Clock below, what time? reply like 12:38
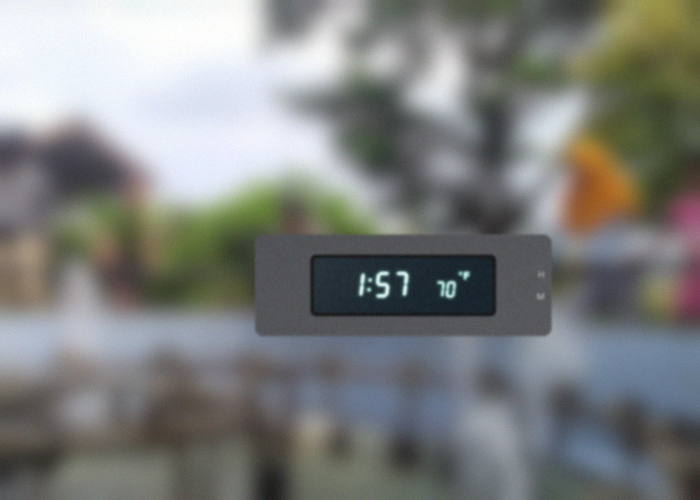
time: 1:57
